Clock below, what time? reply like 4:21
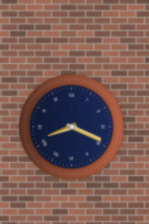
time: 8:19
